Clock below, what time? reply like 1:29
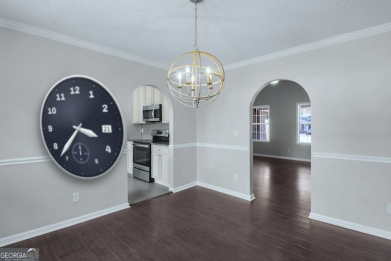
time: 3:37
